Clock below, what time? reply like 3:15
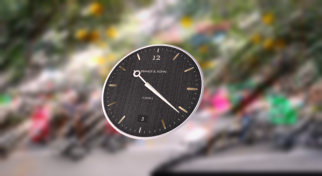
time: 10:21
